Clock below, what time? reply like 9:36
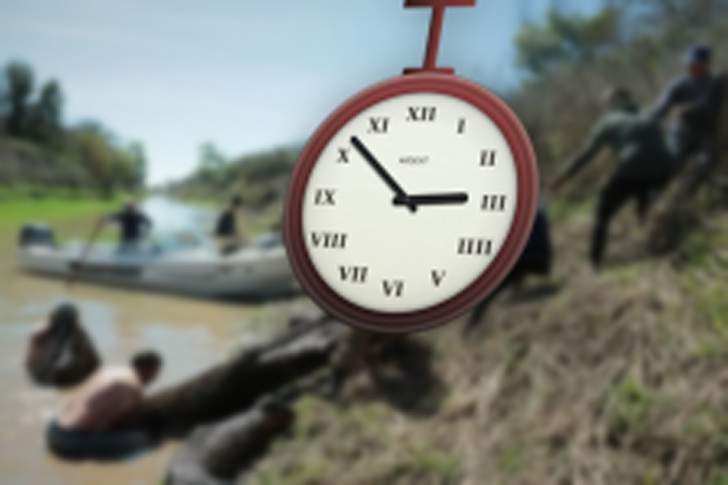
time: 2:52
